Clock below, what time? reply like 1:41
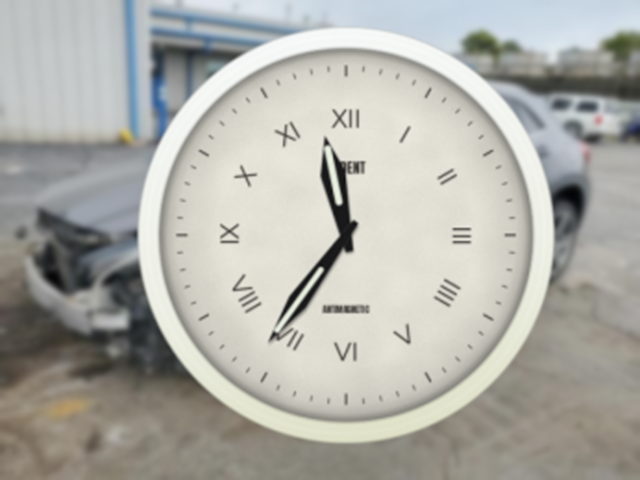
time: 11:36
